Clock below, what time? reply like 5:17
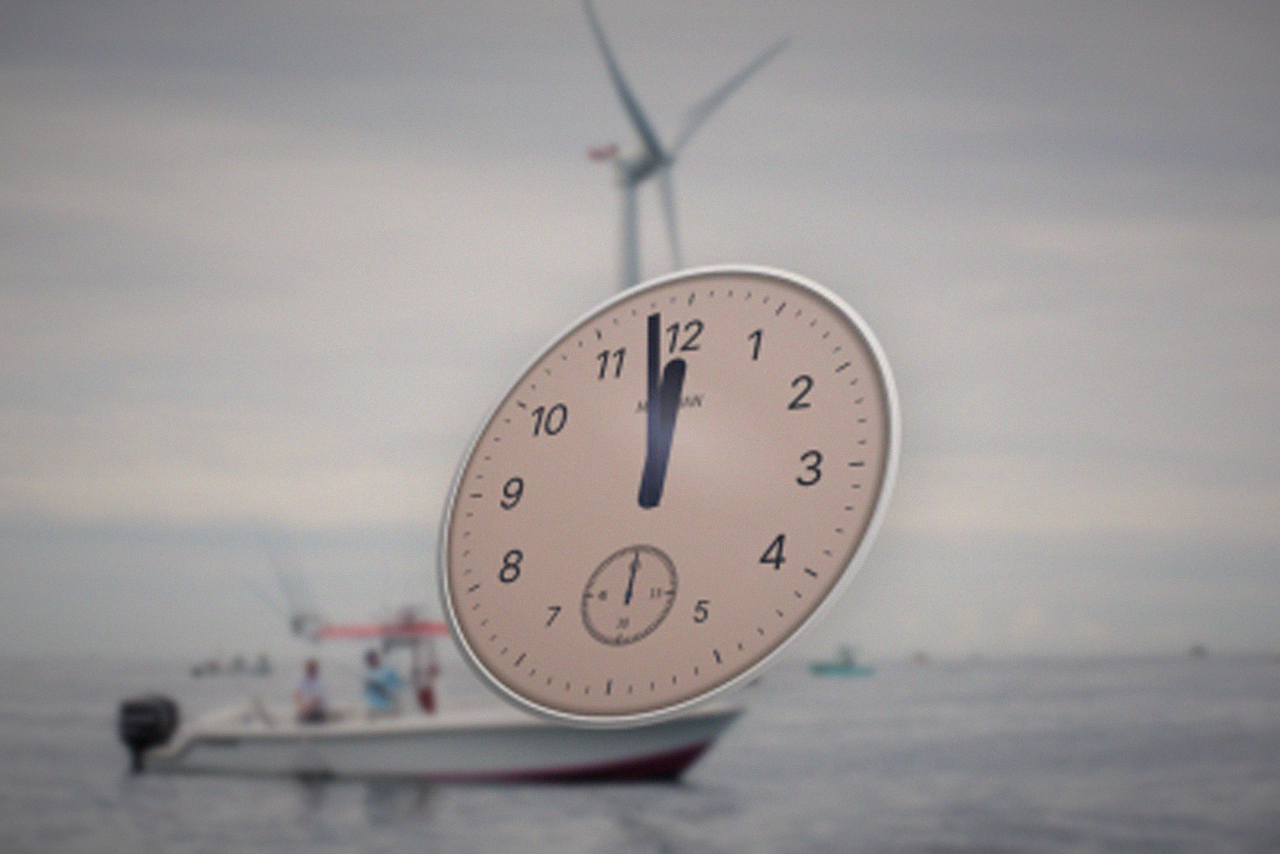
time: 11:58
